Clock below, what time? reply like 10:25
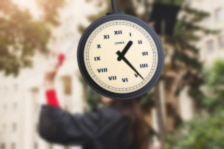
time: 1:24
